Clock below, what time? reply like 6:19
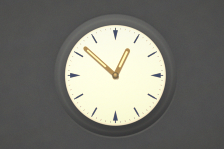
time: 12:52
